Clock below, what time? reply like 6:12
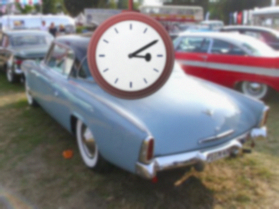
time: 3:10
